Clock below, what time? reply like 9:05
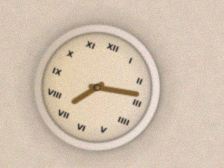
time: 7:13
